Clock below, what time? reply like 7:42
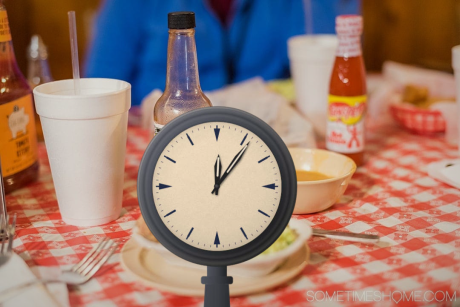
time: 12:06
